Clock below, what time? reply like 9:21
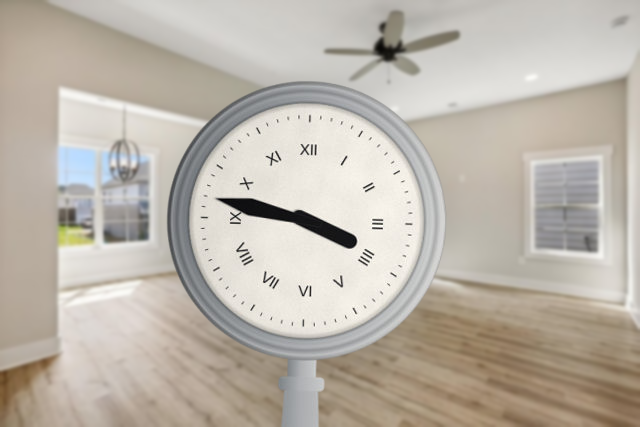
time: 3:47
